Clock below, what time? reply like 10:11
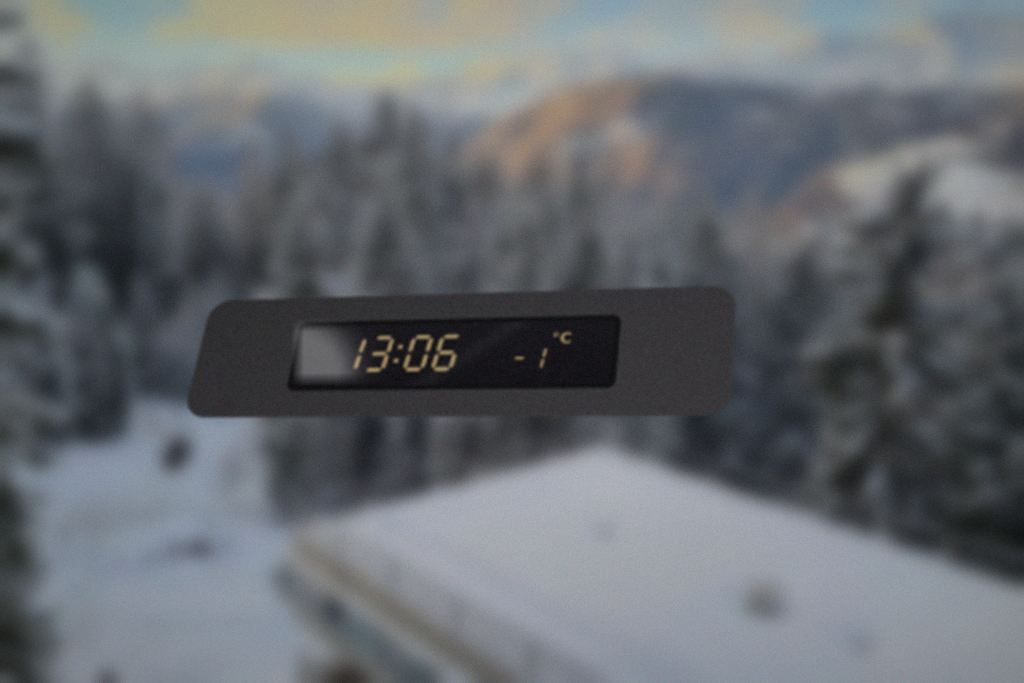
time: 13:06
